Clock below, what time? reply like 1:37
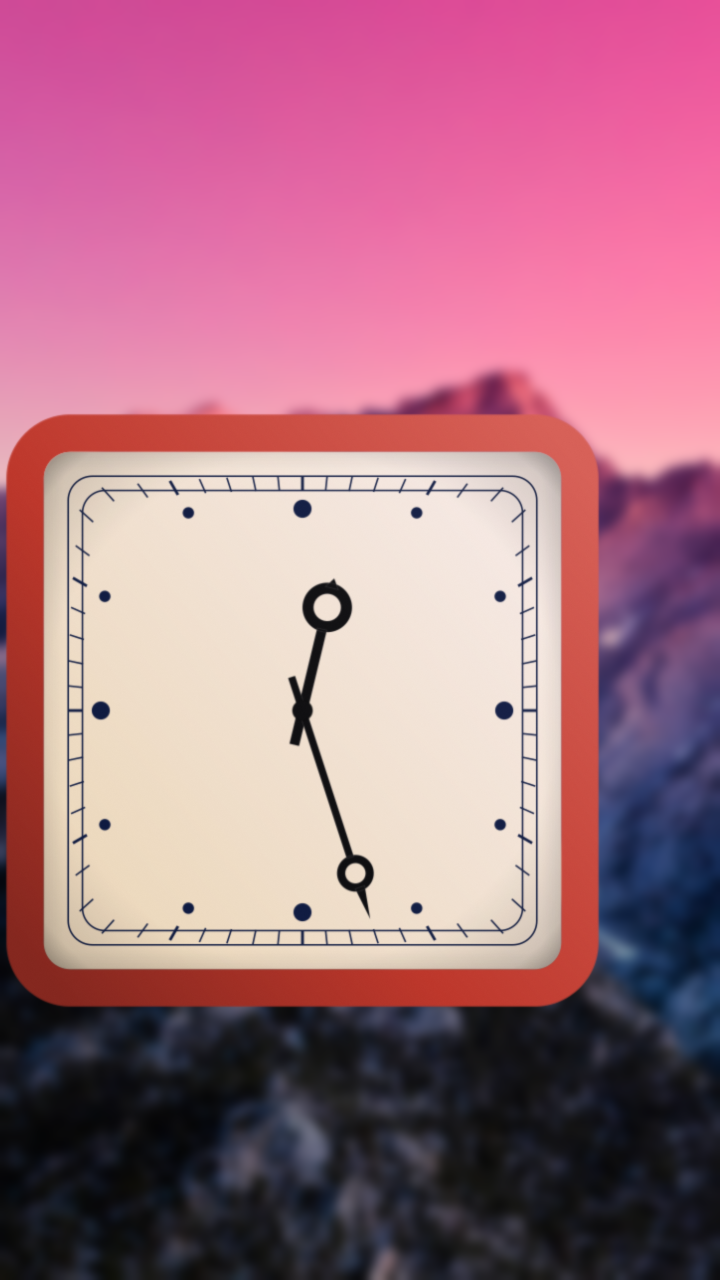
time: 12:27
